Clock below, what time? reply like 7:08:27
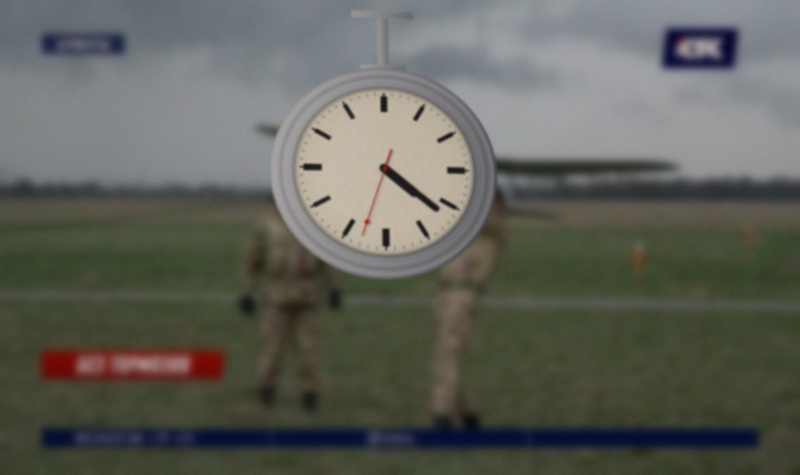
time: 4:21:33
